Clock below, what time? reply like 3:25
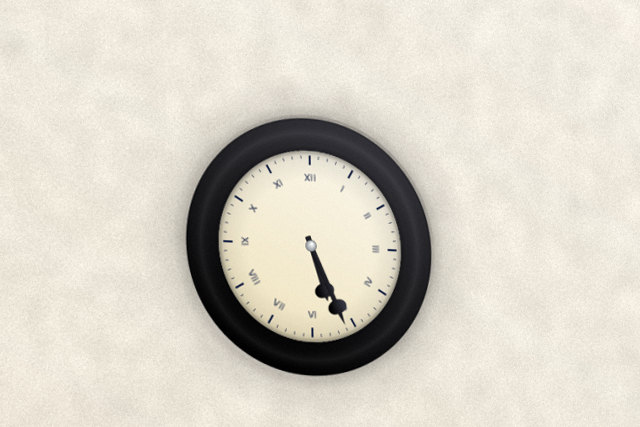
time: 5:26
